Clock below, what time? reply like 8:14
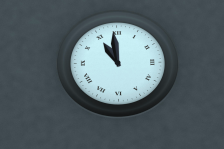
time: 10:59
